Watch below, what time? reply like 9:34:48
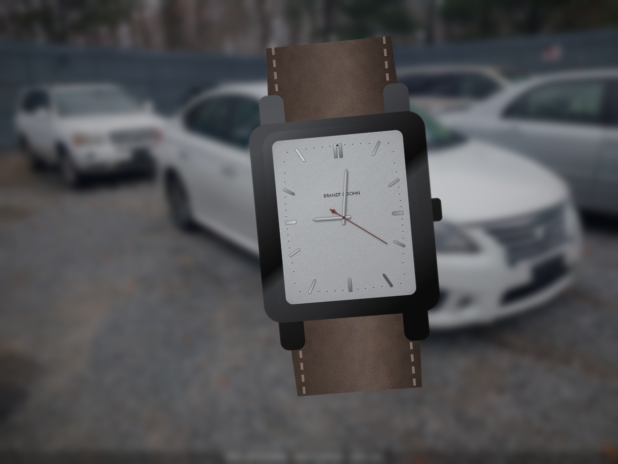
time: 9:01:21
